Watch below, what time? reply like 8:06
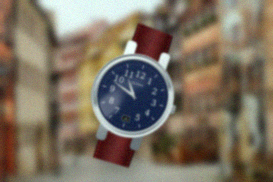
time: 10:48
